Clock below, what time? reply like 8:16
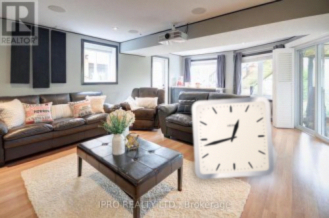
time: 12:43
